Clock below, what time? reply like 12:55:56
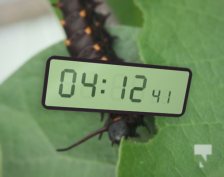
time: 4:12:41
